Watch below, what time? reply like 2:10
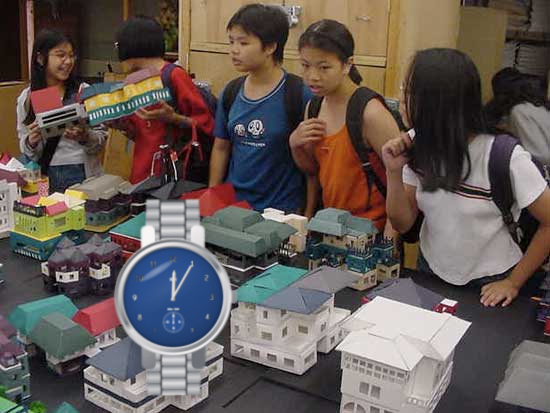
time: 12:05
